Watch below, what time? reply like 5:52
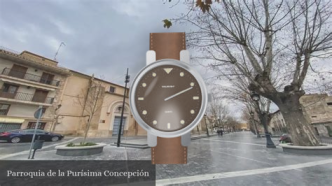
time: 2:11
